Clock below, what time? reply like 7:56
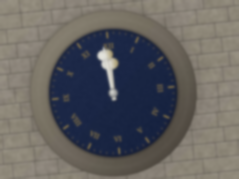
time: 11:59
